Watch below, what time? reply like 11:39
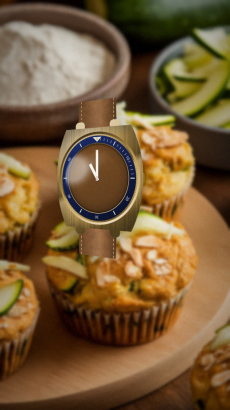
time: 11:00
